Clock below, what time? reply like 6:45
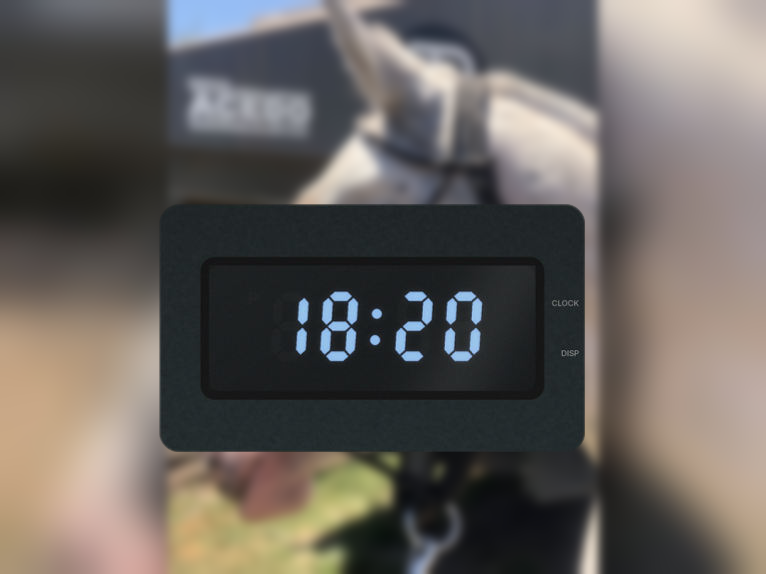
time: 18:20
